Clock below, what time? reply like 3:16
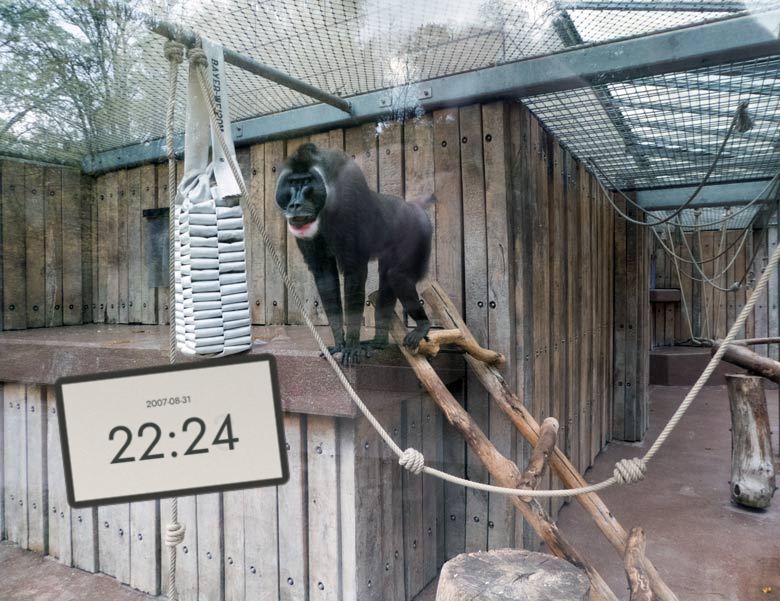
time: 22:24
